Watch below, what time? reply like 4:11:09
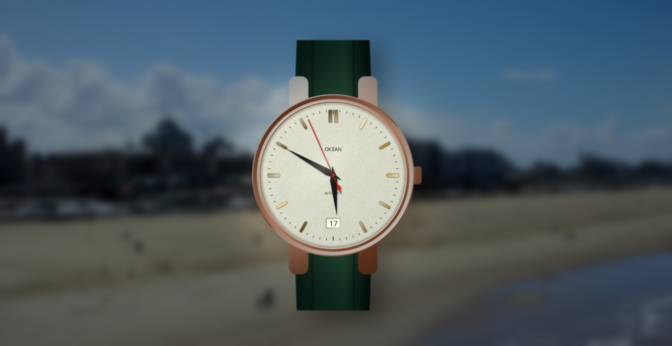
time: 5:49:56
